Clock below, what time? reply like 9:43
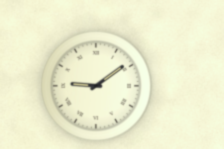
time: 9:09
